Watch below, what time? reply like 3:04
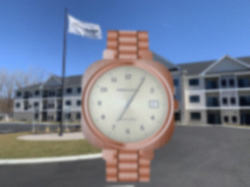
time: 7:05
